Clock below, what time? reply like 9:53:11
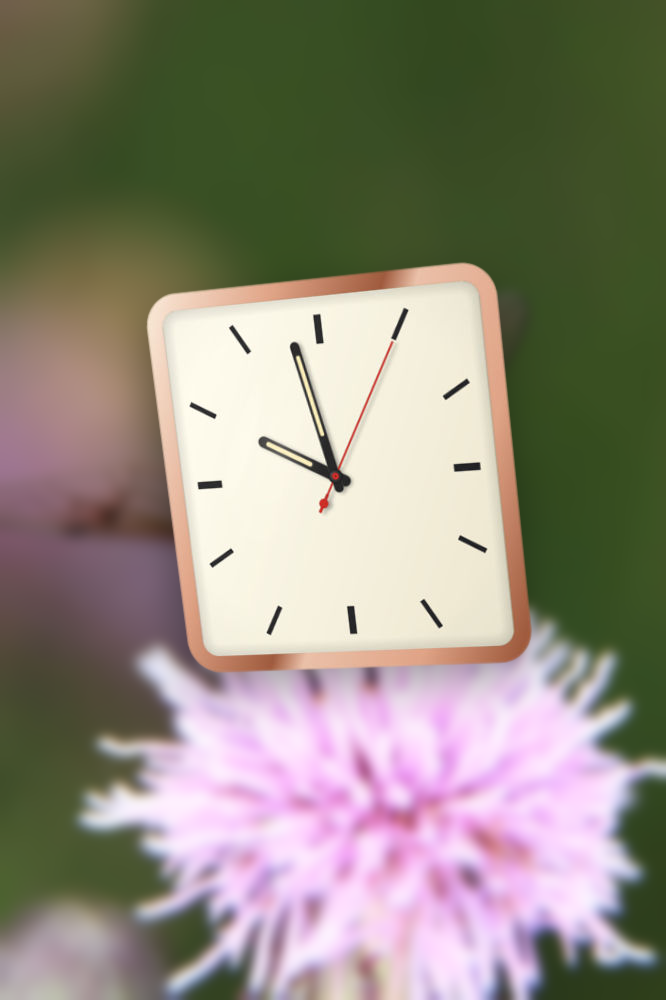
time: 9:58:05
